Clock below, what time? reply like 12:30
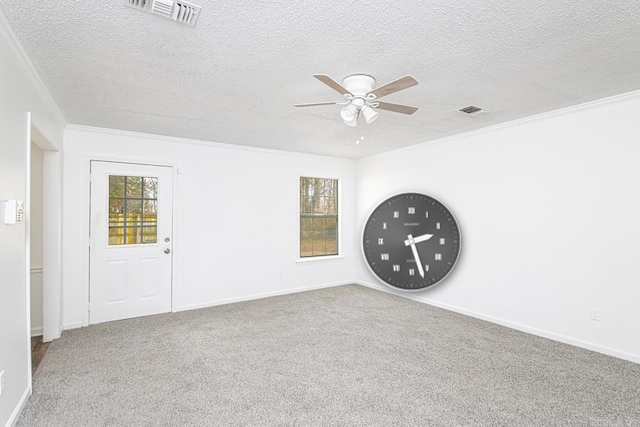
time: 2:27
